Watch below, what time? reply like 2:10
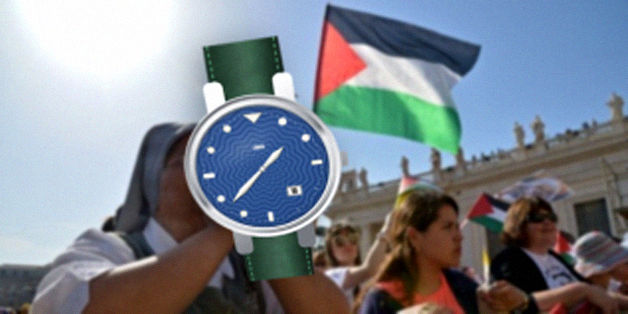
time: 1:38
